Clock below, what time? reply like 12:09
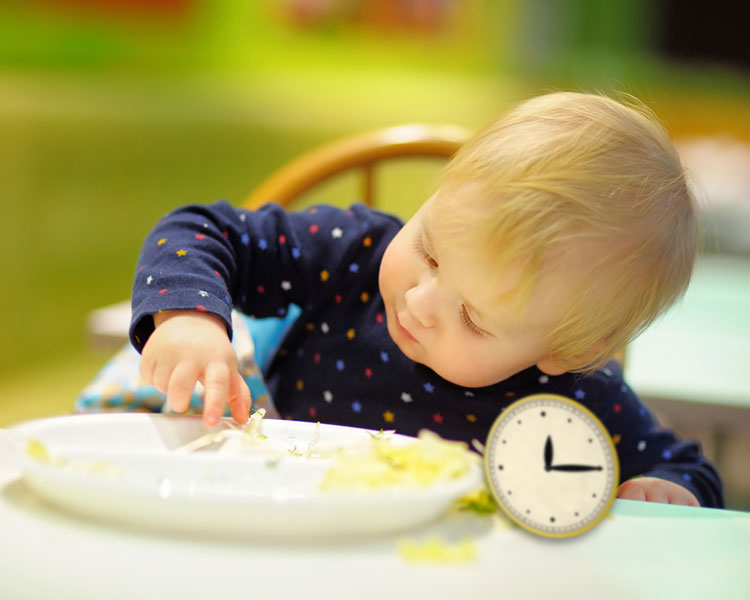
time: 12:15
